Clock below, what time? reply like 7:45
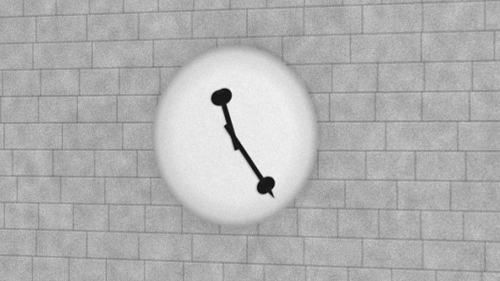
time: 11:24
